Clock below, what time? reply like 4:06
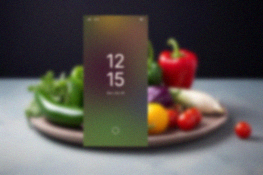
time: 12:15
